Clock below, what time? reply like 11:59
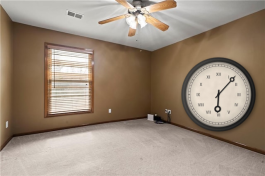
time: 6:07
